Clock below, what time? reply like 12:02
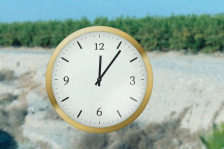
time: 12:06
